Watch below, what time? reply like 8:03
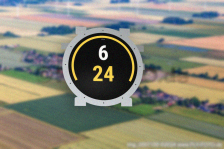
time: 6:24
